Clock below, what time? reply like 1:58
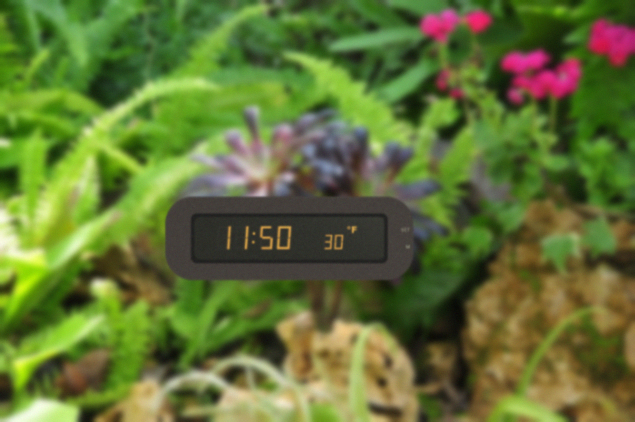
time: 11:50
